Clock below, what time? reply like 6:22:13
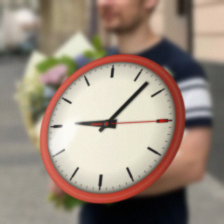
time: 9:07:15
